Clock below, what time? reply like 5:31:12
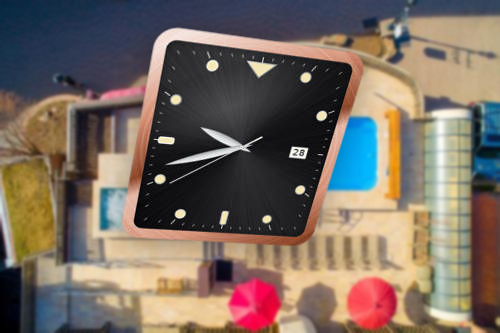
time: 9:41:39
